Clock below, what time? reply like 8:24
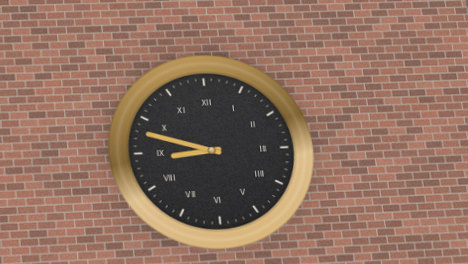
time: 8:48
